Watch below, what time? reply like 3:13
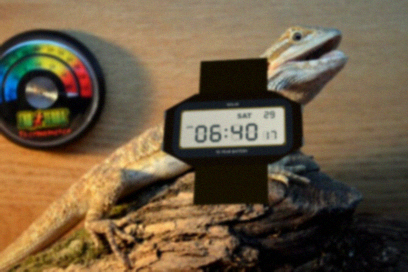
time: 6:40
